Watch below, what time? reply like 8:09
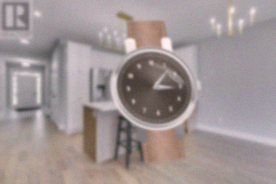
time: 3:07
